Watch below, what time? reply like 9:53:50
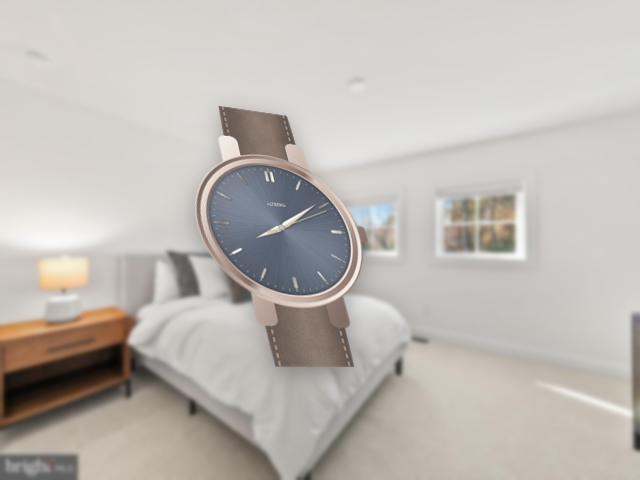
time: 8:09:11
